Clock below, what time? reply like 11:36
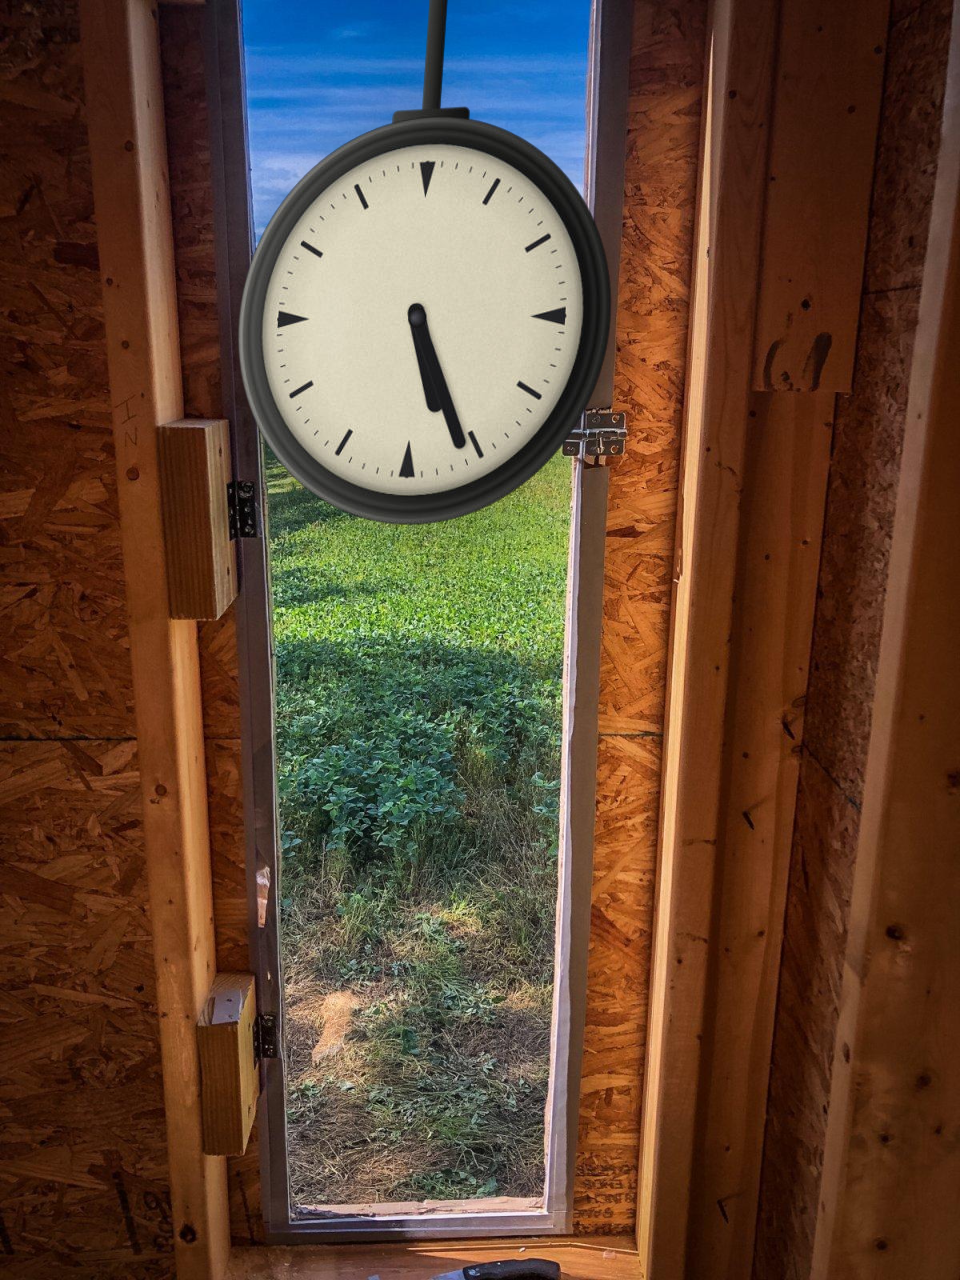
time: 5:26
